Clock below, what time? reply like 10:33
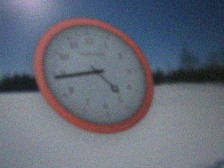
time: 4:44
